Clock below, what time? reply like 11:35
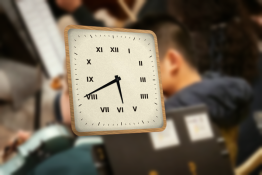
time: 5:41
